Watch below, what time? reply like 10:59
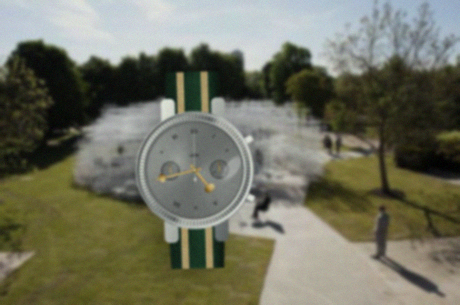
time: 4:43
